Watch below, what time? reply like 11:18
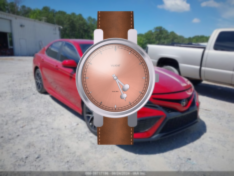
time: 4:26
